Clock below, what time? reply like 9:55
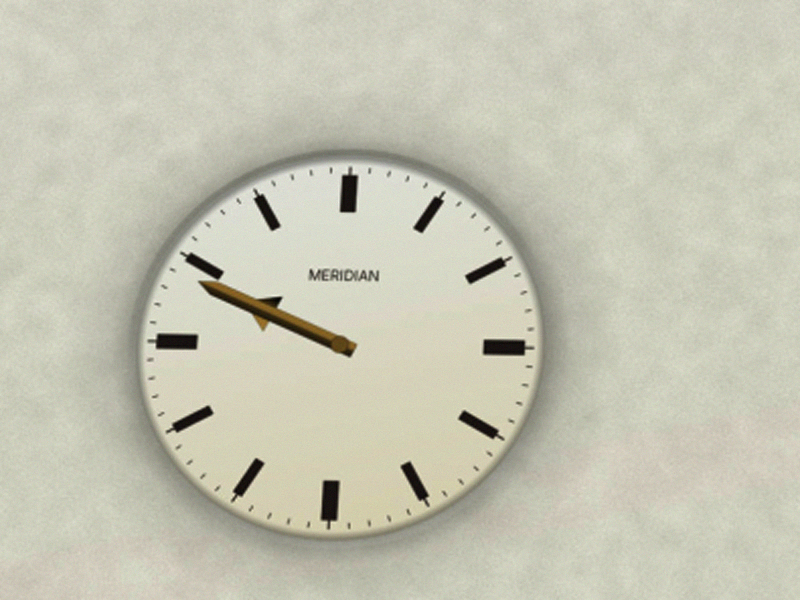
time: 9:49
